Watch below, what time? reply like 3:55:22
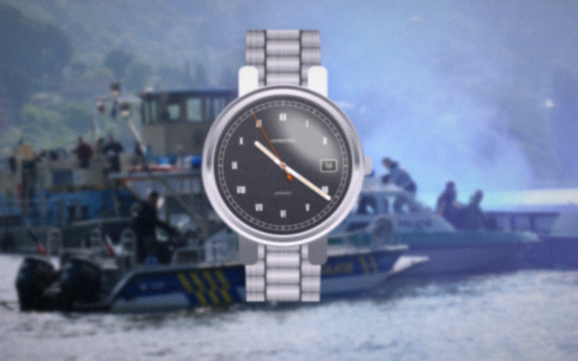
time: 10:20:55
